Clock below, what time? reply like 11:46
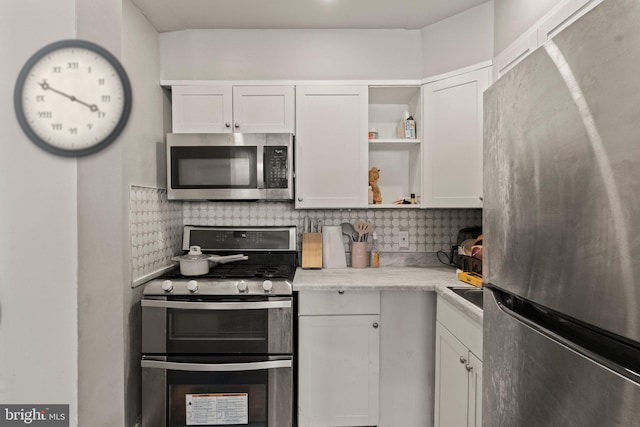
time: 3:49
